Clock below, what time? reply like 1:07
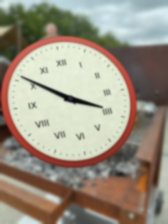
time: 3:51
